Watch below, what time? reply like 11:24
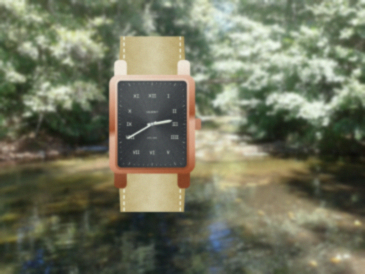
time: 2:40
